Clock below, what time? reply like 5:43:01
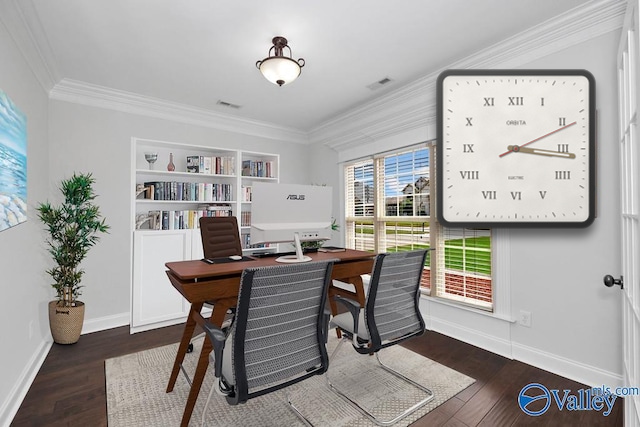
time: 3:16:11
